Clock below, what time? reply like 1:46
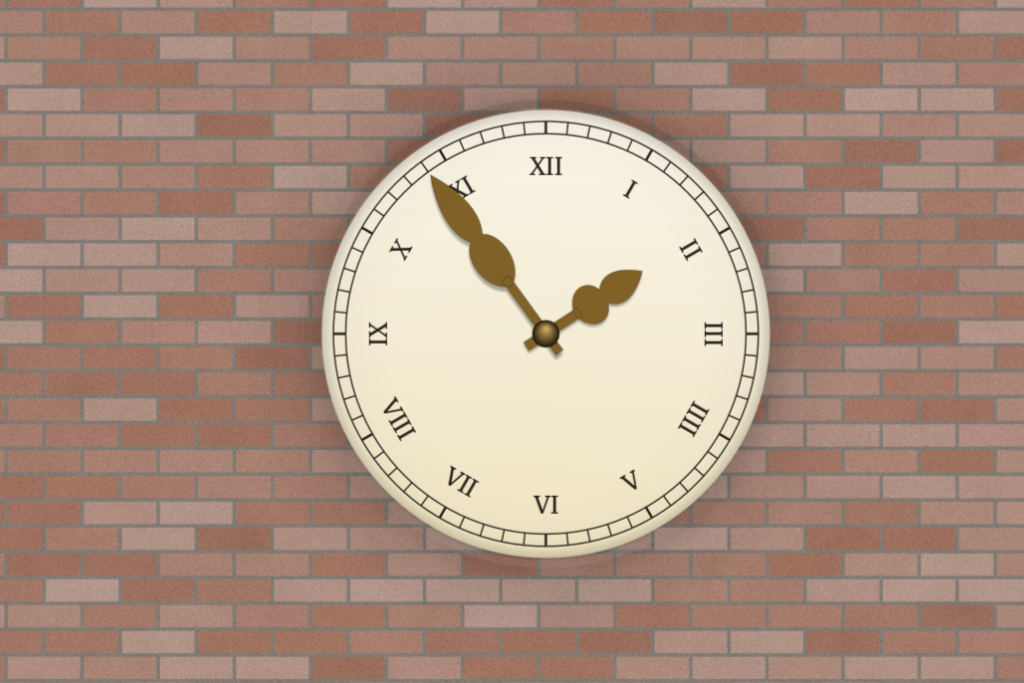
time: 1:54
